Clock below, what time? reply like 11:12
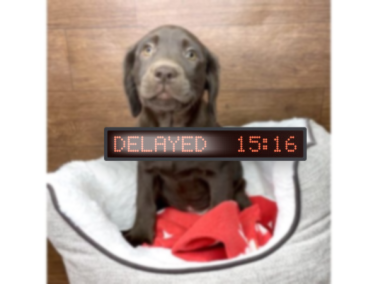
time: 15:16
